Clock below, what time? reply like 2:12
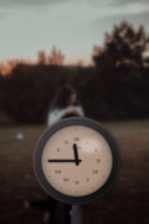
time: 11:45
